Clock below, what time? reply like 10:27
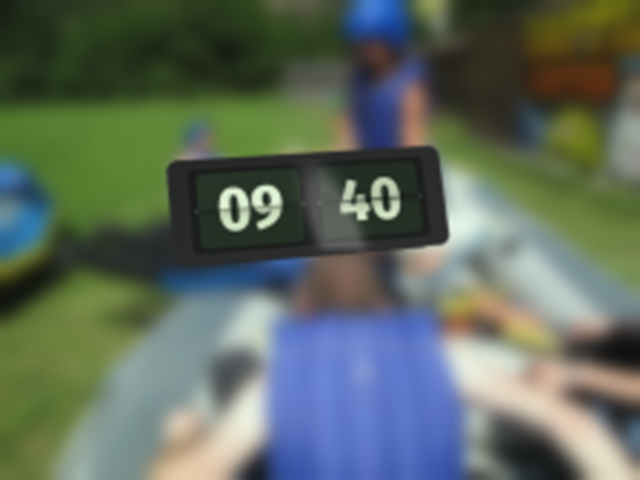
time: 9:40
